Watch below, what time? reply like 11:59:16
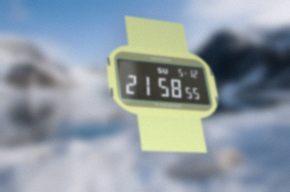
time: 21:58:55
